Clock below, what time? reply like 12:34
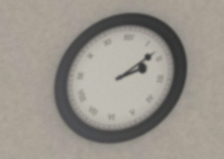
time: 2:08
